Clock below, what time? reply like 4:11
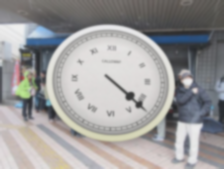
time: 4:22
